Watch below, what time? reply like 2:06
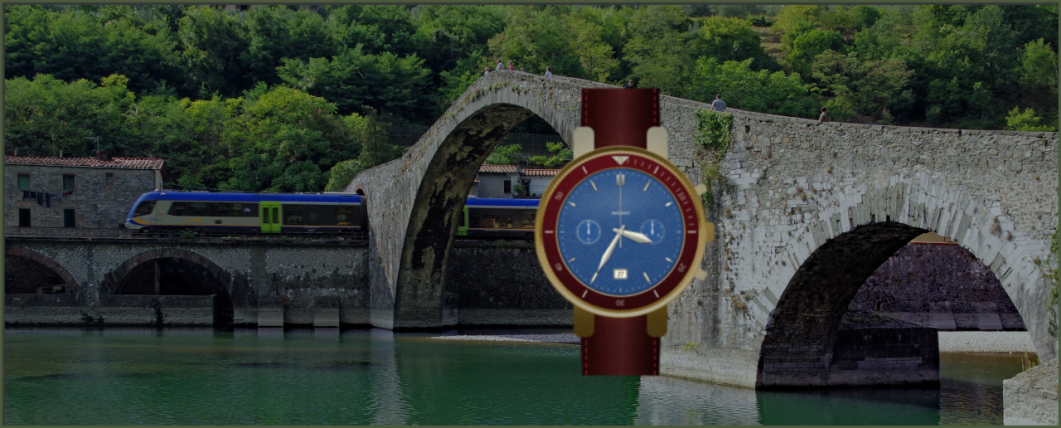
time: 3:35
